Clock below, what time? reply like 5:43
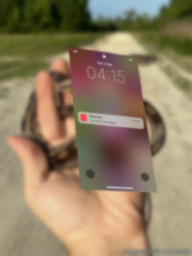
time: 4:15
